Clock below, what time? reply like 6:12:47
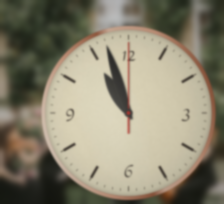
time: 10:57:00
